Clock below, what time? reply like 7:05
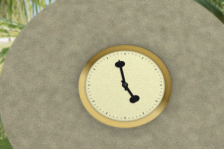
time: 4:58
